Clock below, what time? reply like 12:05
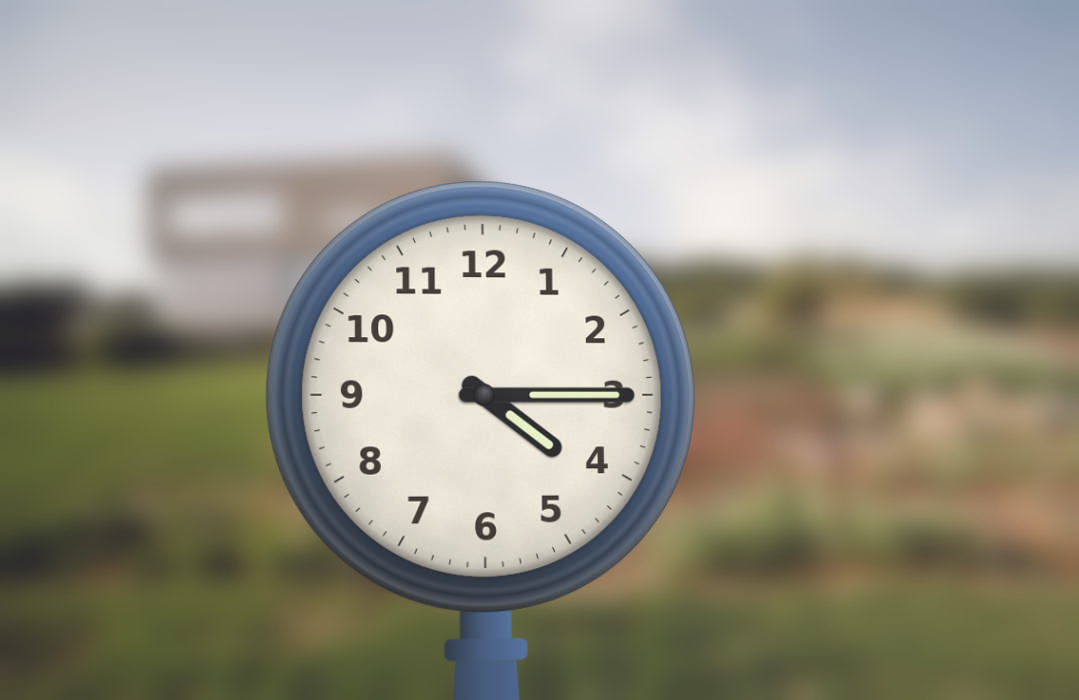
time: 4:15
